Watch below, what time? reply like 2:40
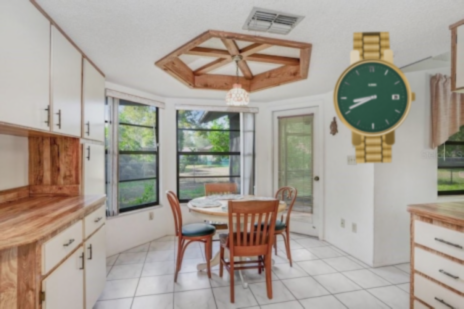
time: 8:41
